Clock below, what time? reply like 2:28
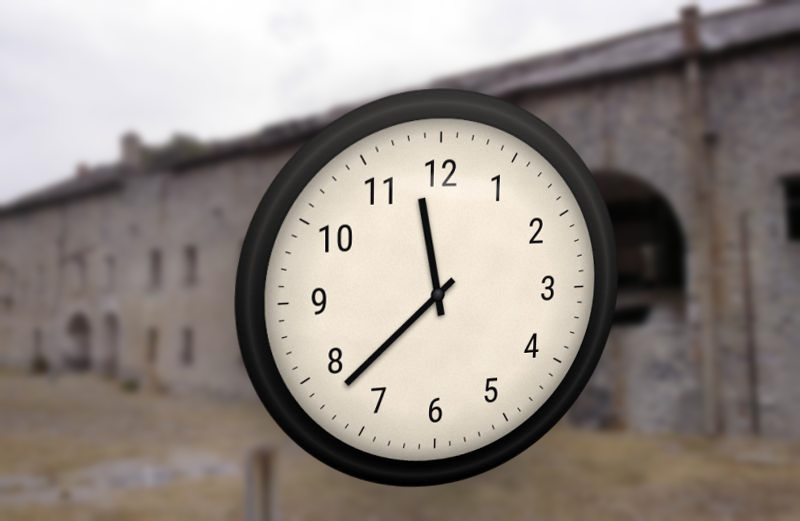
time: 11:38
